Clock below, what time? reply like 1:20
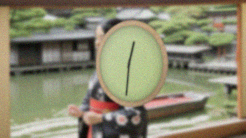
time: 12:31
